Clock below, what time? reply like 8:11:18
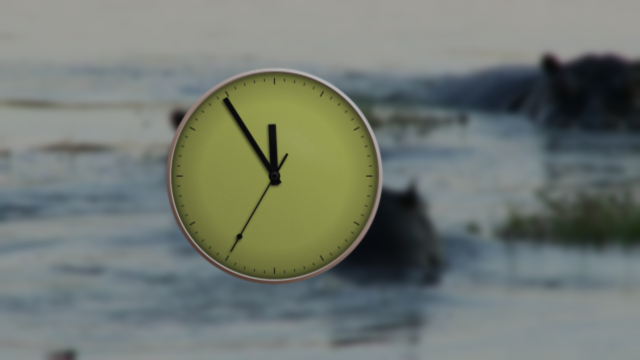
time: 11:54:35
